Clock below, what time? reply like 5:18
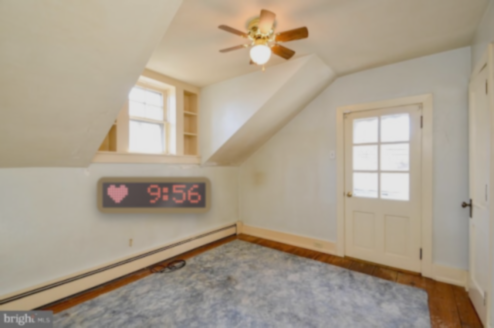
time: 9:56
